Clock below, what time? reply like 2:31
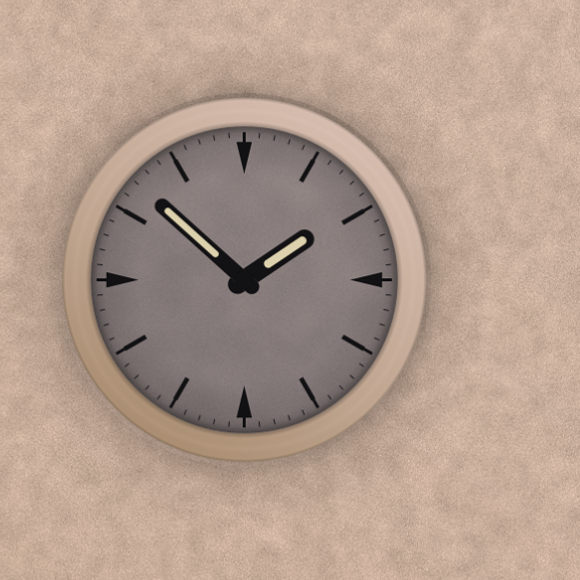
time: 1:52
